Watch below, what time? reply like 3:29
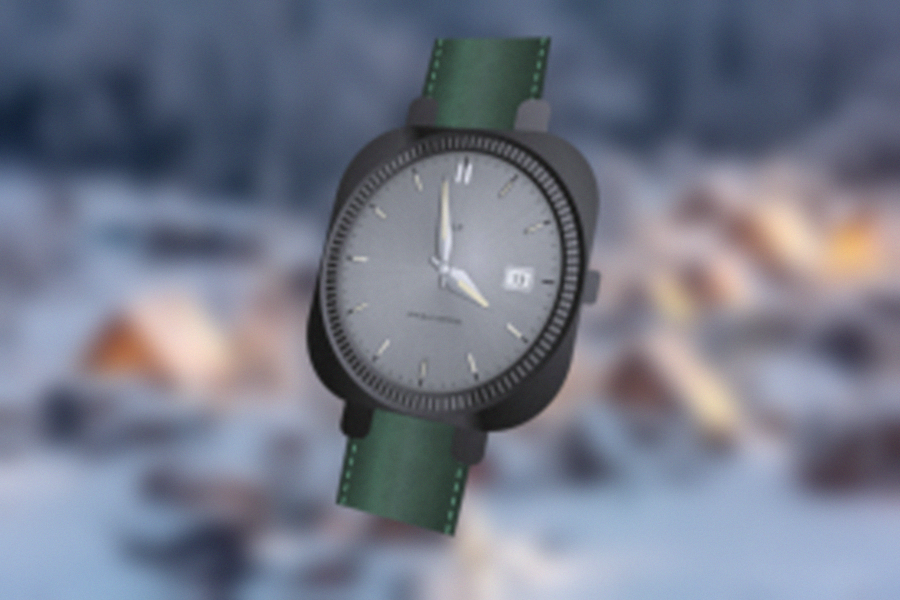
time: 3:58
